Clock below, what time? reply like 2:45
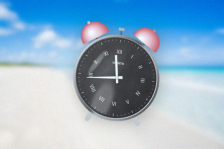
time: 11:44
